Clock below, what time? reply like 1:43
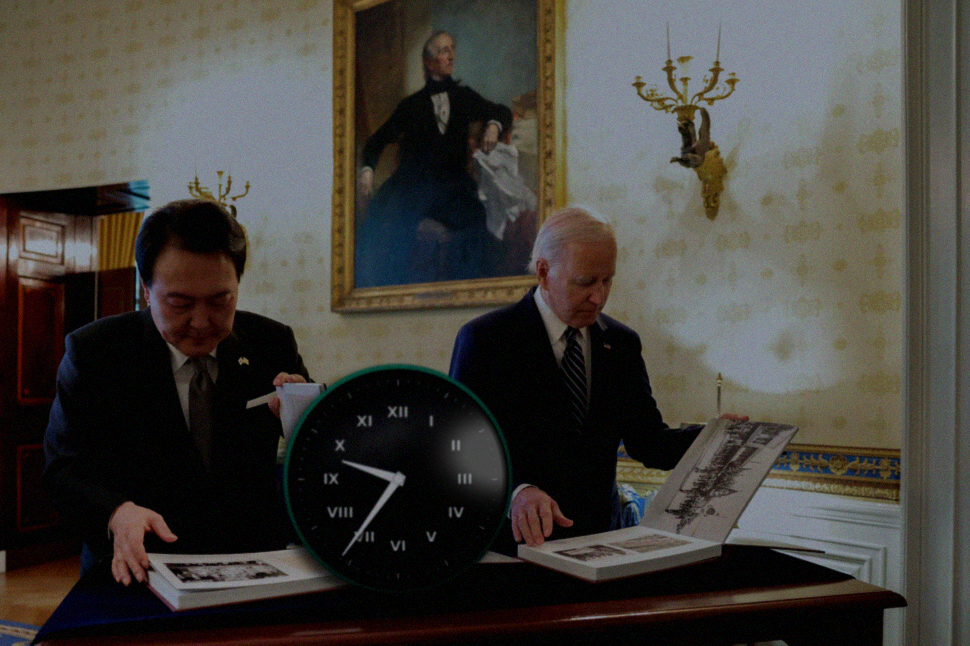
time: 9:36
